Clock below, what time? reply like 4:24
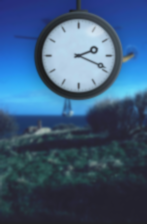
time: 2:19
